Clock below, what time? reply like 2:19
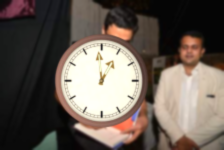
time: 12:59
